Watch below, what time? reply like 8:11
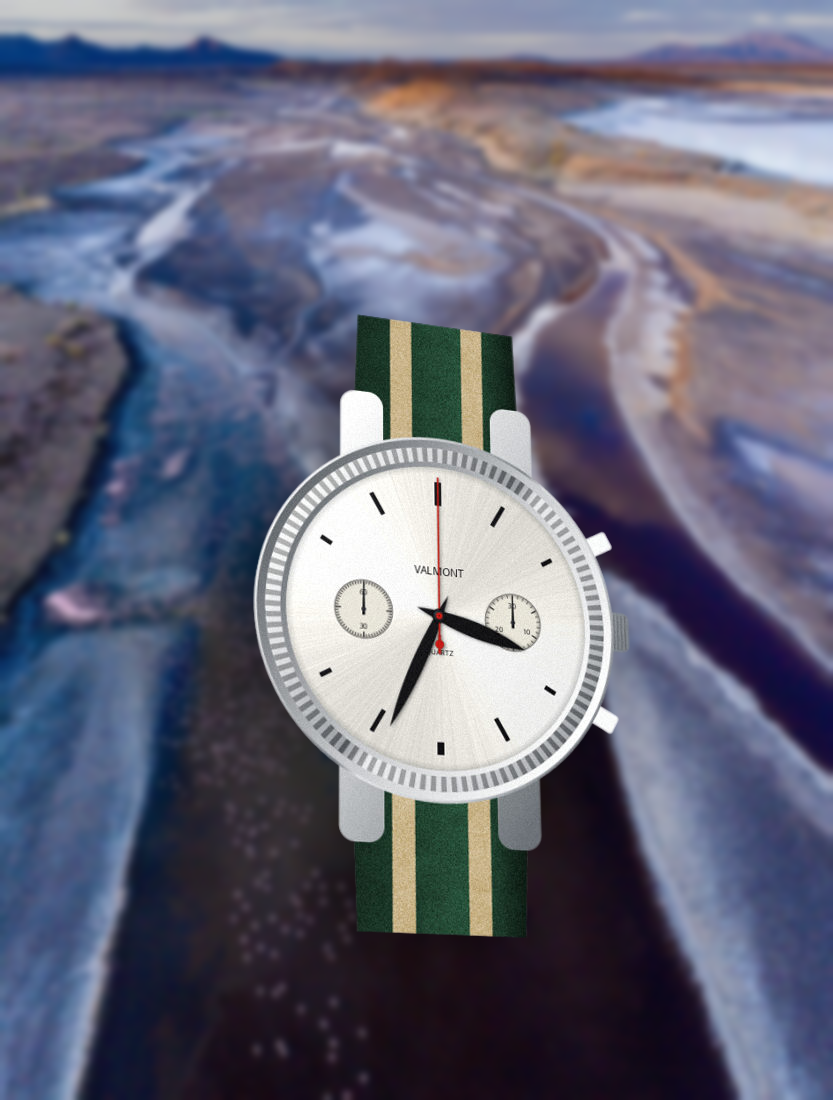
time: 3:34
